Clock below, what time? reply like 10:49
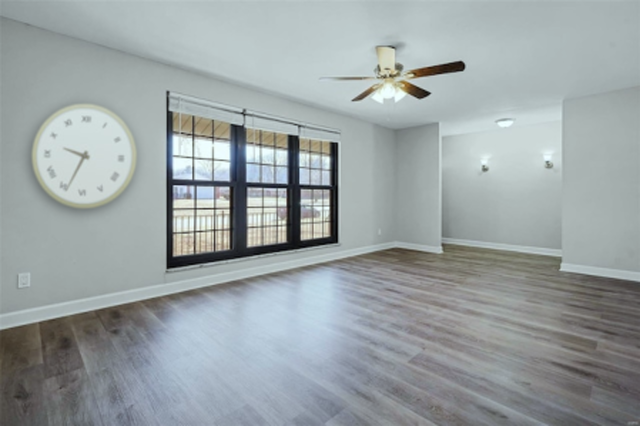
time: 9:34
